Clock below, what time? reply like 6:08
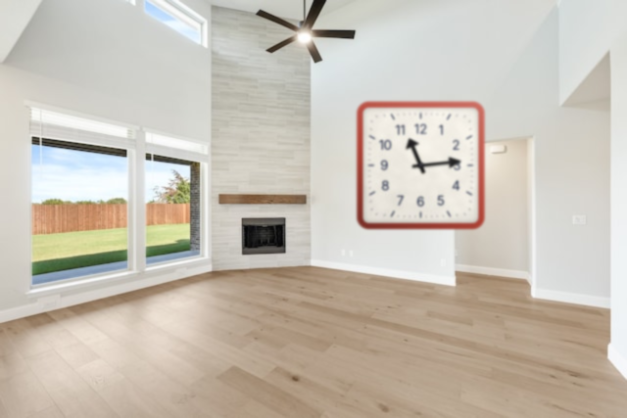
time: 11:14
